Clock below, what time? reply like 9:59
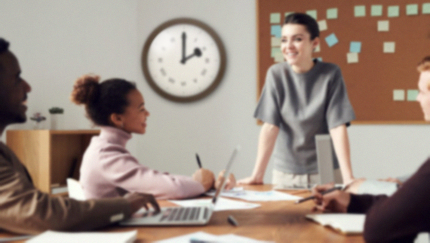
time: 2:00
